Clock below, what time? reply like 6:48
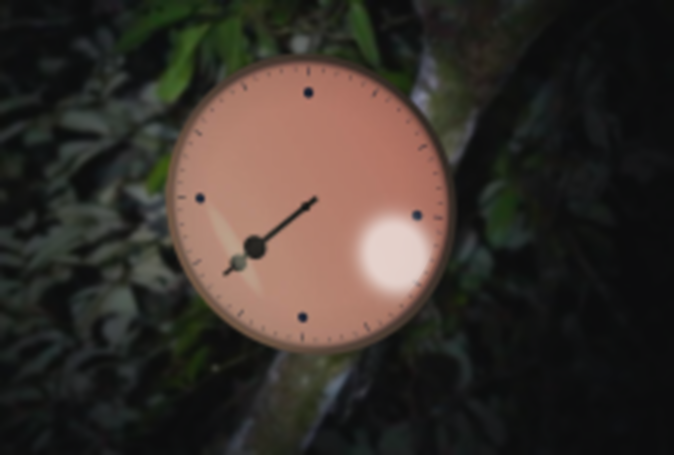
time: 7:38
